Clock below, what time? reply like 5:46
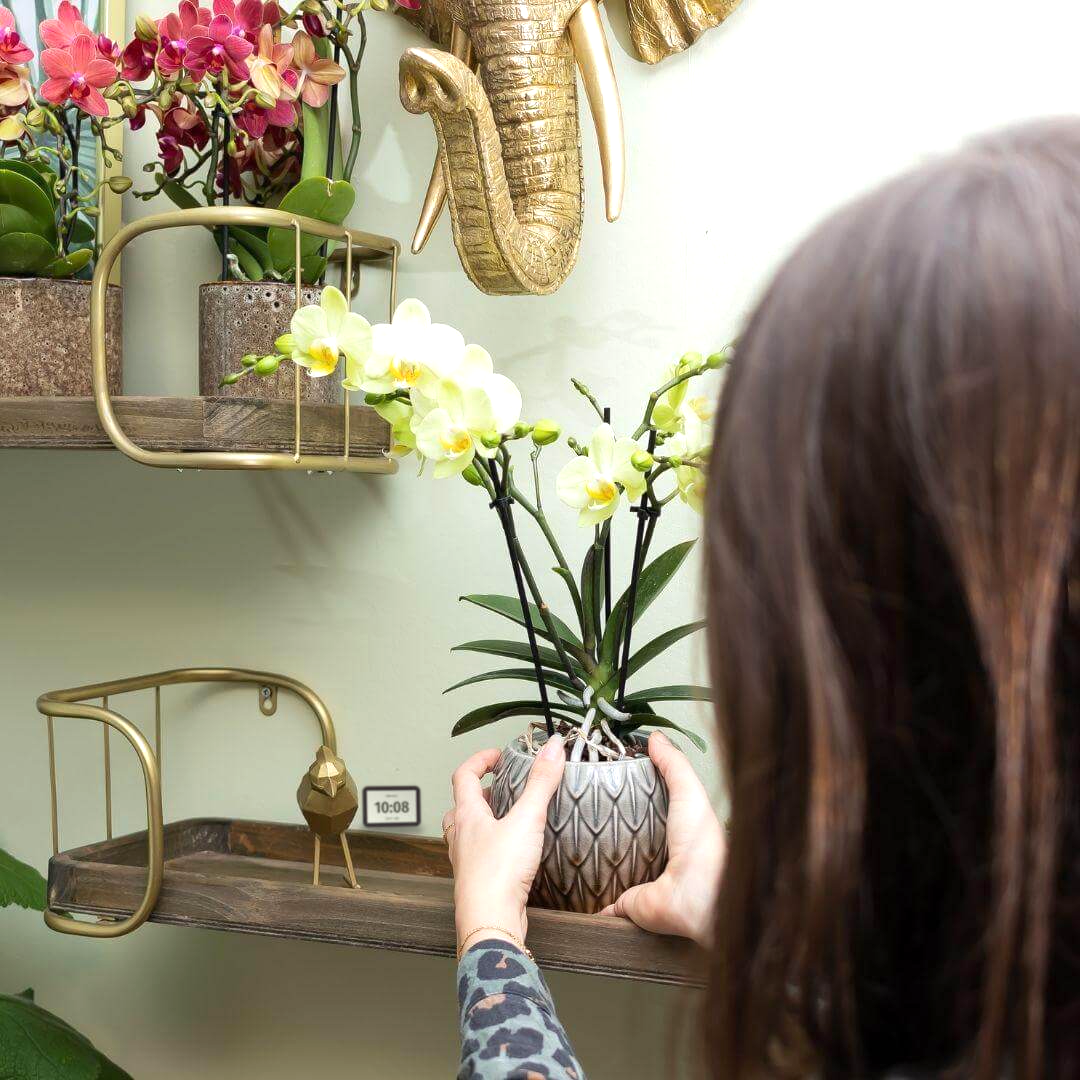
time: 10:08
